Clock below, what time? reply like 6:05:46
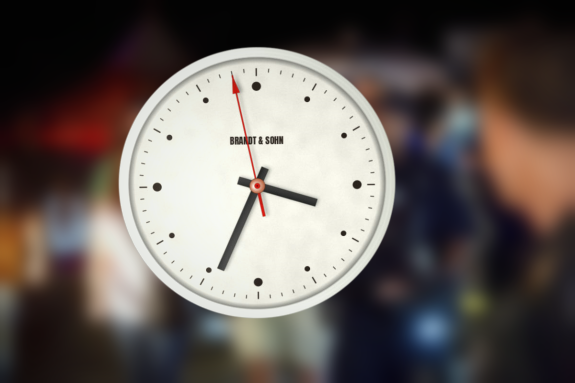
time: 3:33:58
